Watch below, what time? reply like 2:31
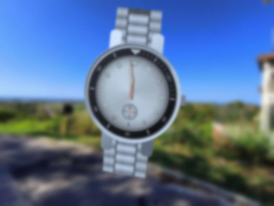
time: 11:59
